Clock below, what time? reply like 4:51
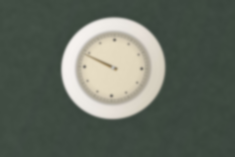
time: 9:49
